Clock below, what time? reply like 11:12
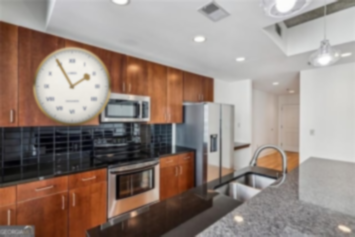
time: 1:55
